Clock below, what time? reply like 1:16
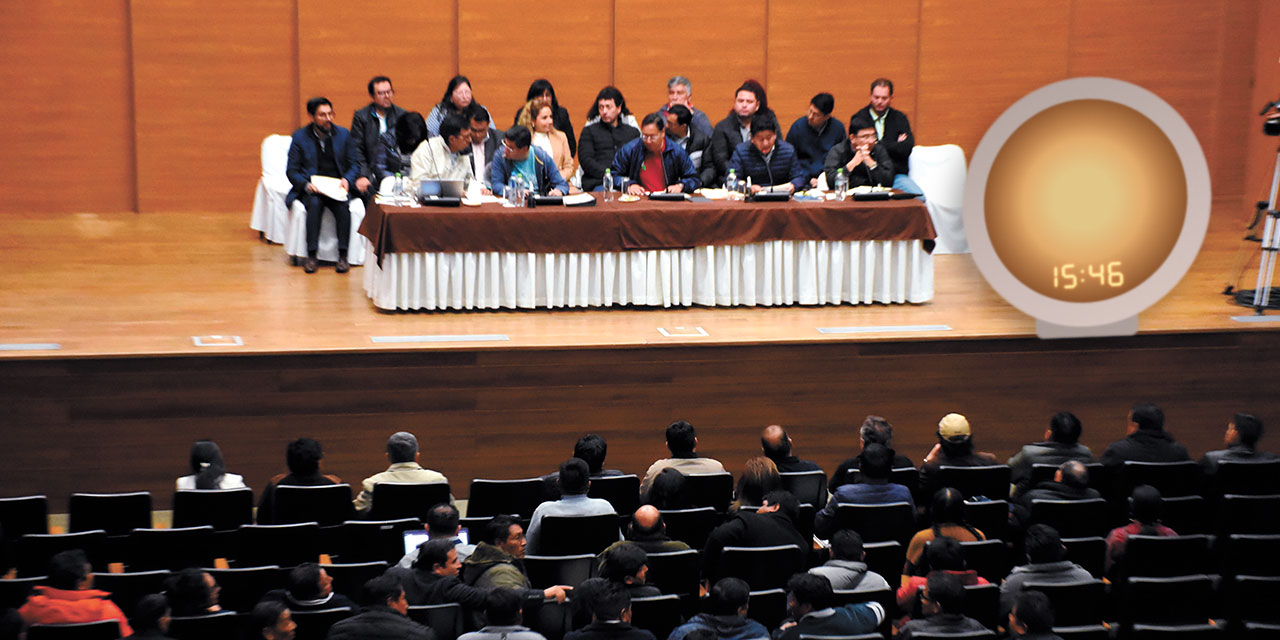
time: 15:46
